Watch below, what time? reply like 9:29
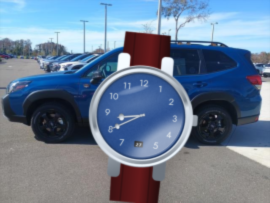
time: 8:40
